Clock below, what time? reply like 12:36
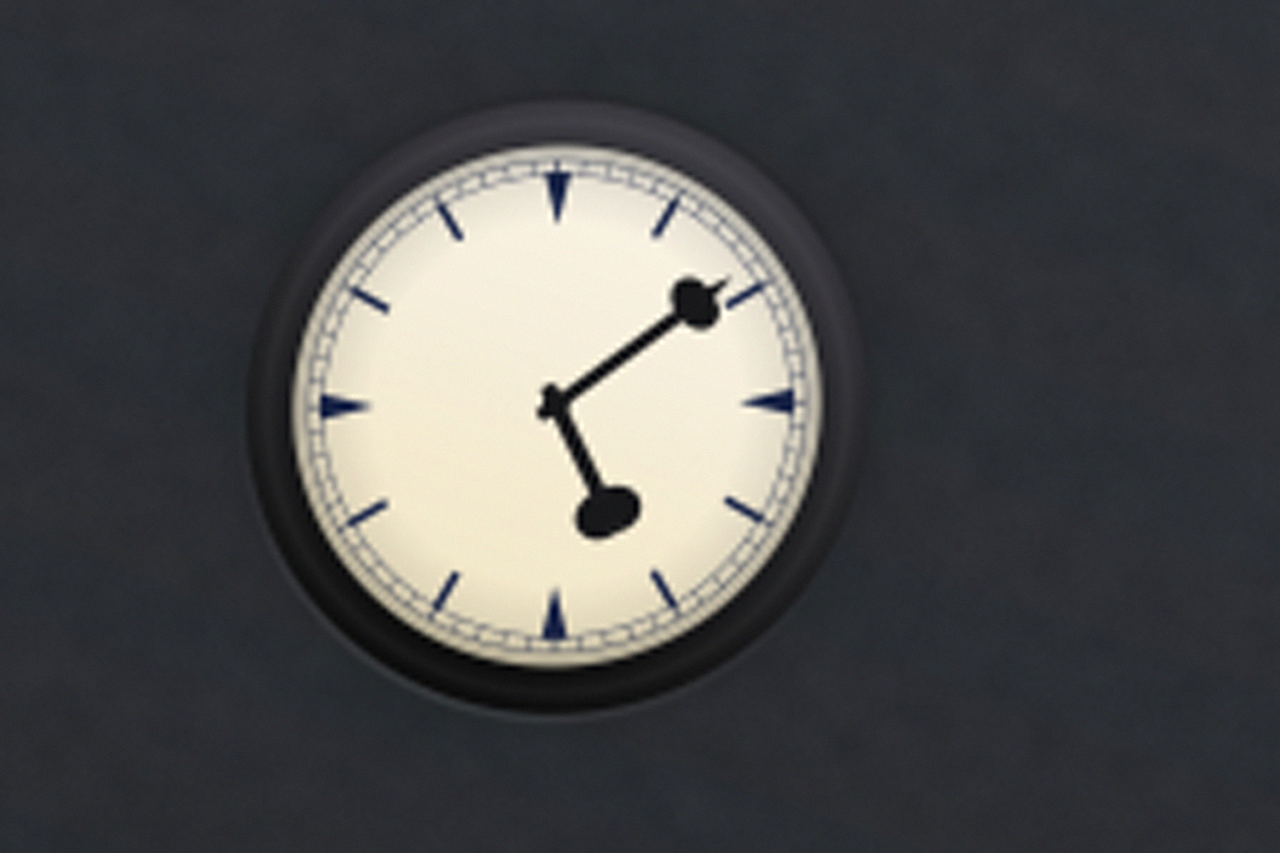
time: 5:09
